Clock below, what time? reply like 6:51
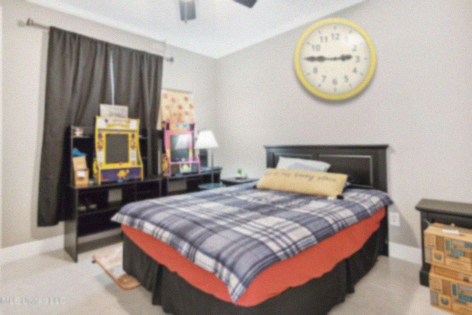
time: 2:45
